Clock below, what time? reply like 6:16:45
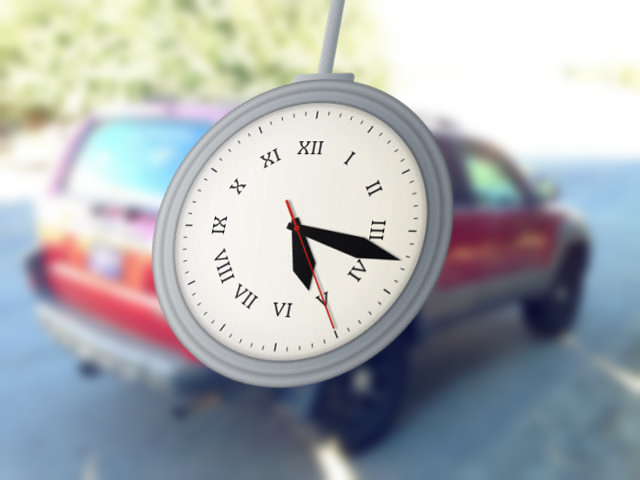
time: 5:17:25
